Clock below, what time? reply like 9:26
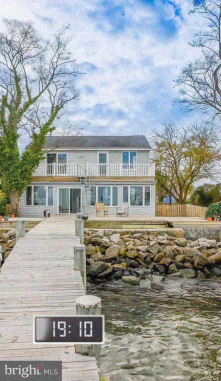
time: 19:10
